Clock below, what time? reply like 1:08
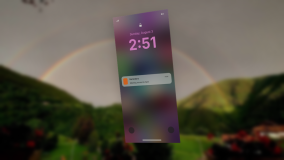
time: 2:51
